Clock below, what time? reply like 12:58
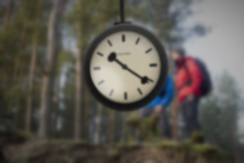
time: 10:21
